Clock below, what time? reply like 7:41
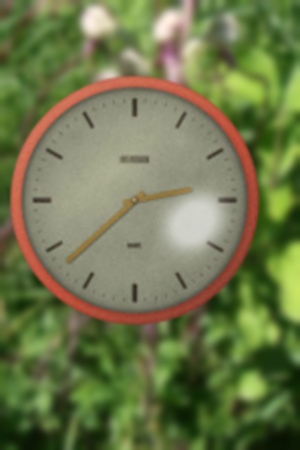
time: 2:38
